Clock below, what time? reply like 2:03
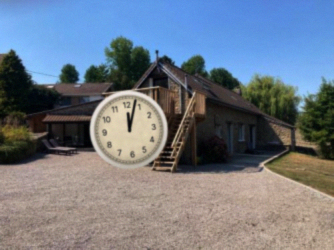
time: 12:03
